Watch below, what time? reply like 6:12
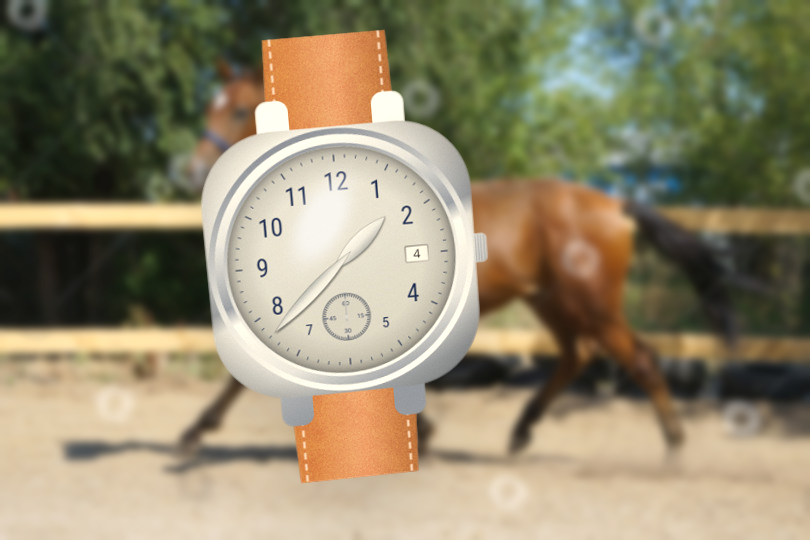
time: 1:38
